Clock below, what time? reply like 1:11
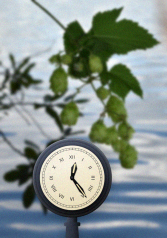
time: 12:24
